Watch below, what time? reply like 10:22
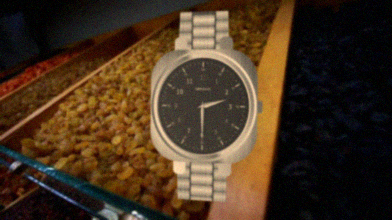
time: 2:30
